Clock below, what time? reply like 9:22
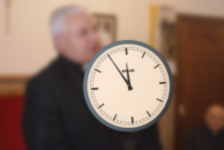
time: 11:55
